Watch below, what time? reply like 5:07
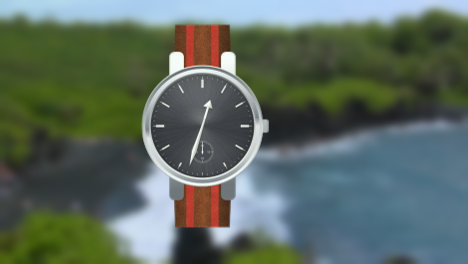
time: 12:33
